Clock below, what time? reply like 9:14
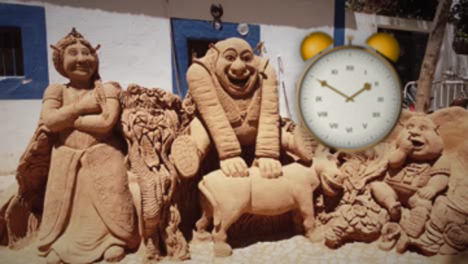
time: 1:50
